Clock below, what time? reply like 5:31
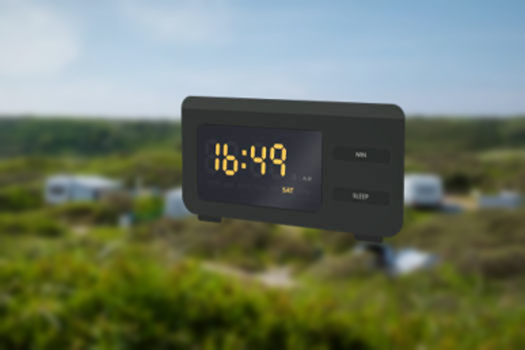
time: 16:49
